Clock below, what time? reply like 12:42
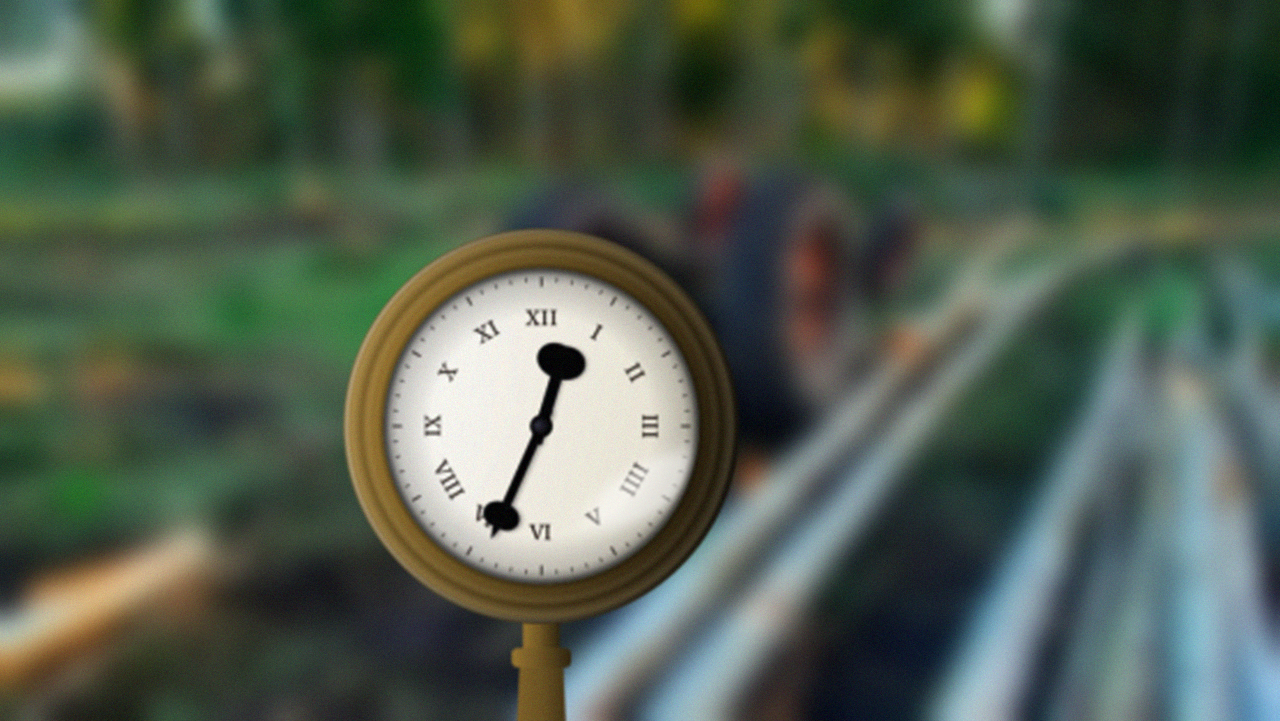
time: 12:34
